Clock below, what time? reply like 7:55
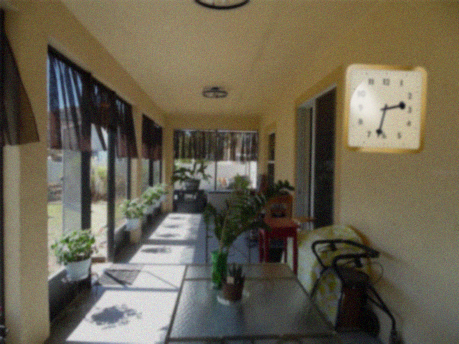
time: 2:32
